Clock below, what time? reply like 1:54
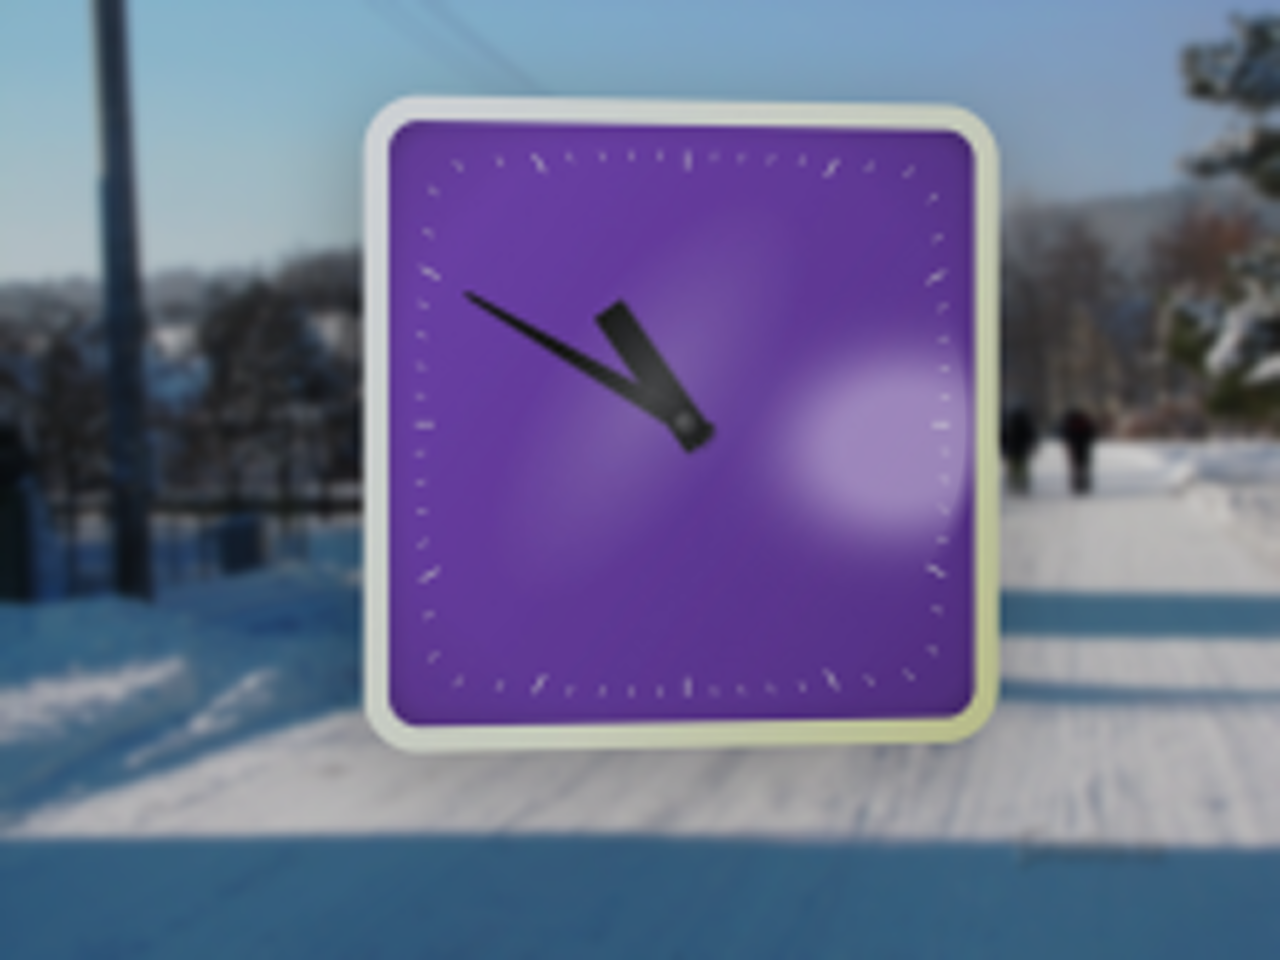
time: 10:50
